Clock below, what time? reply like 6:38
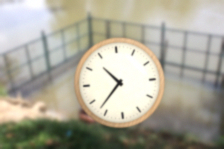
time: 10:37
